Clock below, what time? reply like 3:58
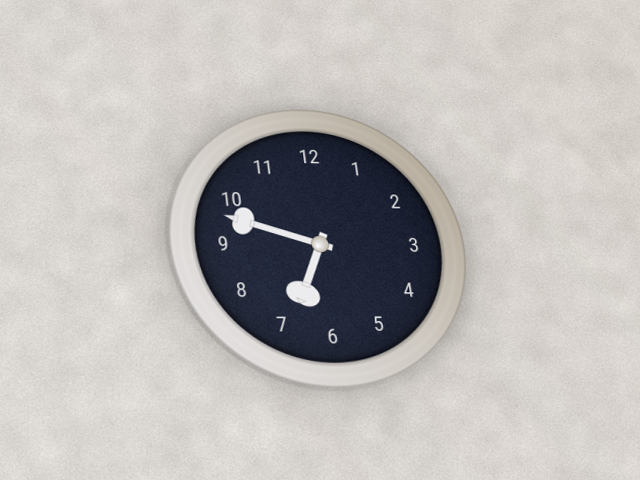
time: 6:48
